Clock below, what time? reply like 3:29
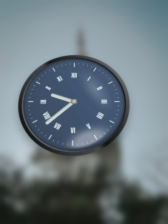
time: 9:38
